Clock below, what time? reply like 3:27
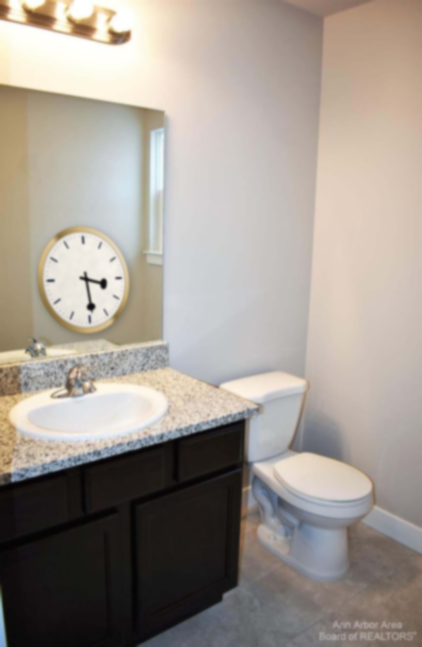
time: 3:29
